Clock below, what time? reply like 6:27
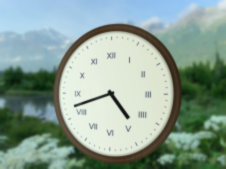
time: 4:42
